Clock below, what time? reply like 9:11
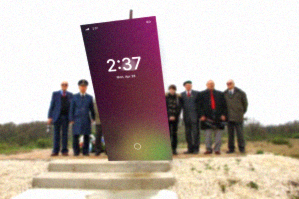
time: 2:37
